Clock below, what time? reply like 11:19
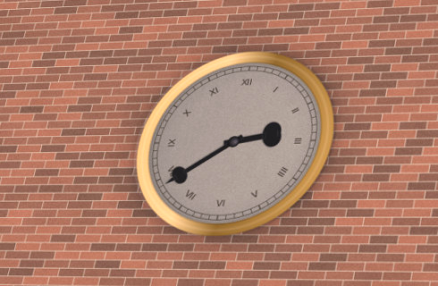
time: 2:39
